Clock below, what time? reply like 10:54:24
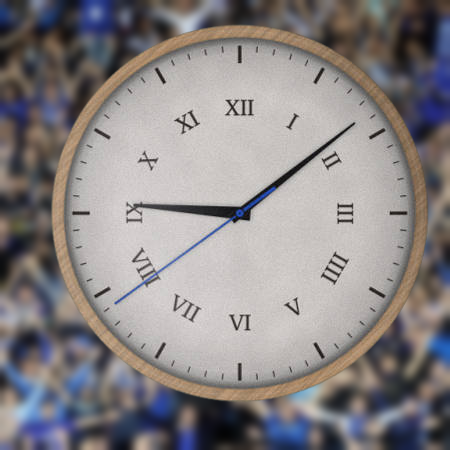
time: 9:08:39
